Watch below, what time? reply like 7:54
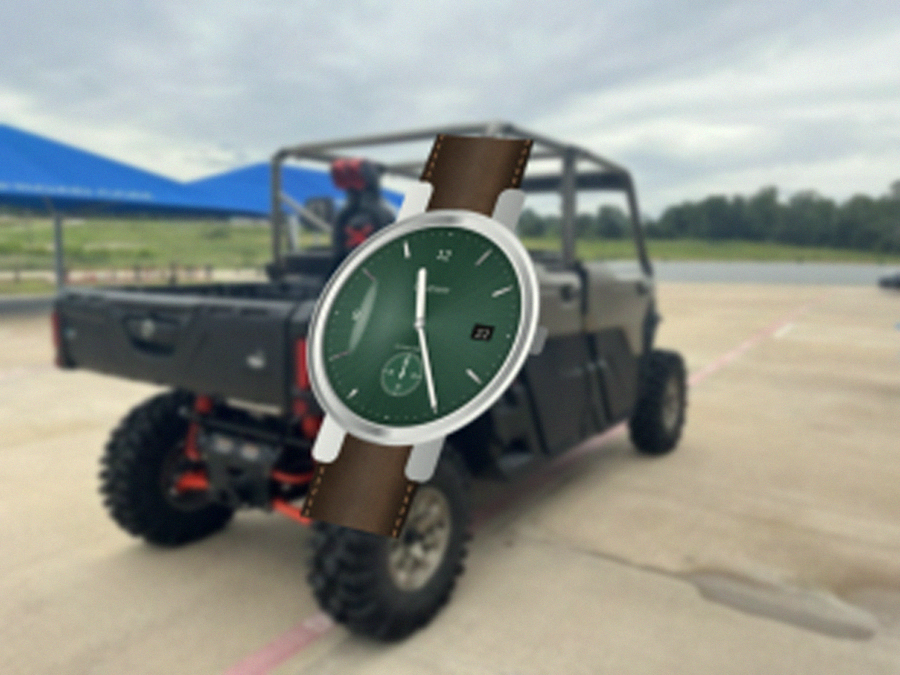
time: 11:25
